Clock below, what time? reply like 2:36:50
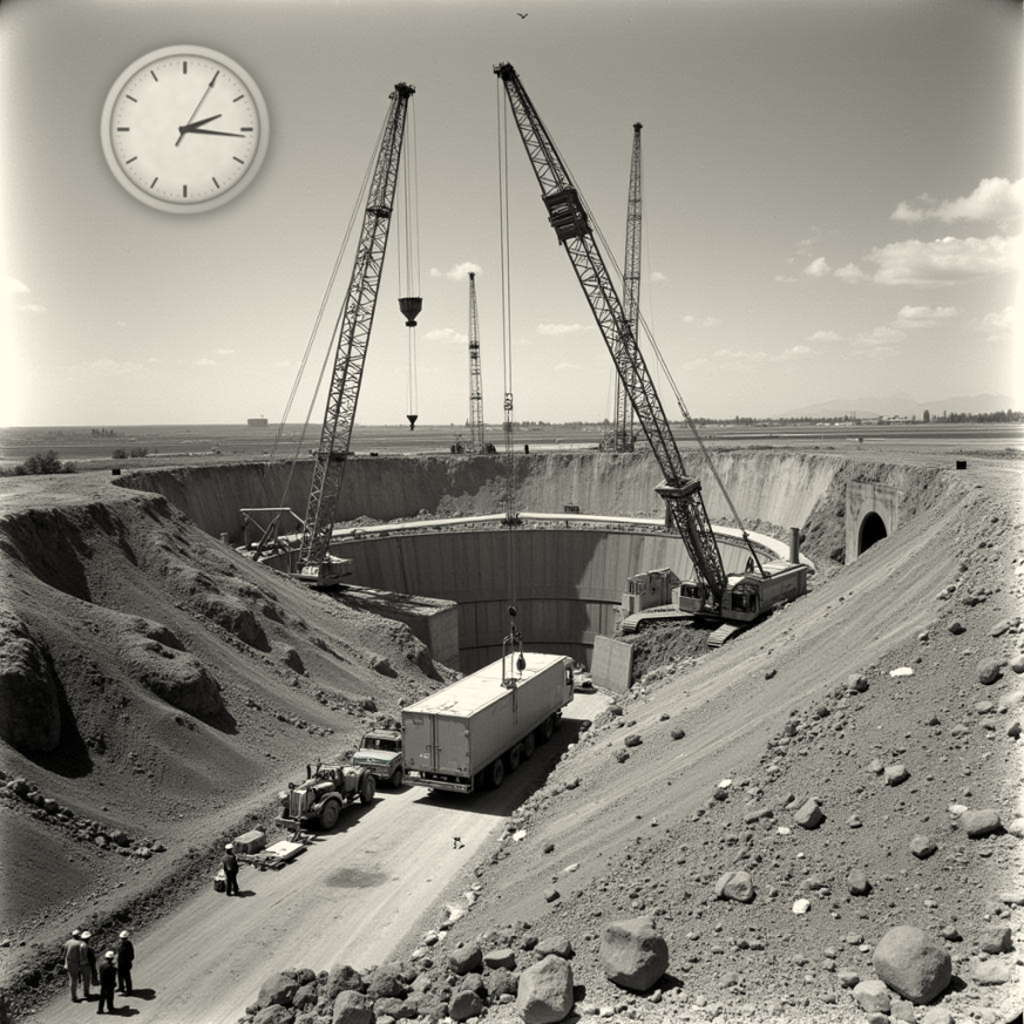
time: 2:16:05
